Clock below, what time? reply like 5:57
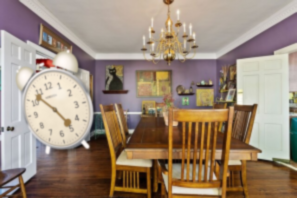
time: 4:53
